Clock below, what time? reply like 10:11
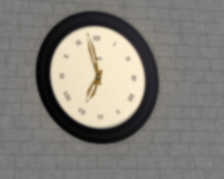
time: 6:58
